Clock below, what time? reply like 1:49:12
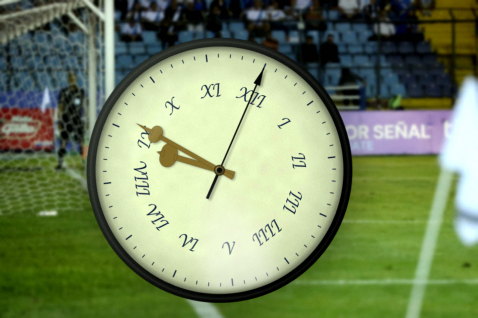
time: 8:46:00
